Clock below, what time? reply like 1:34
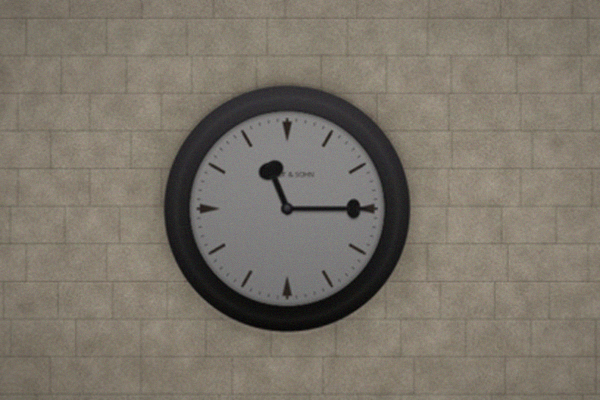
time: 11:15
